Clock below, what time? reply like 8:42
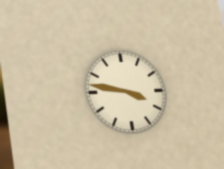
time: 3:47
